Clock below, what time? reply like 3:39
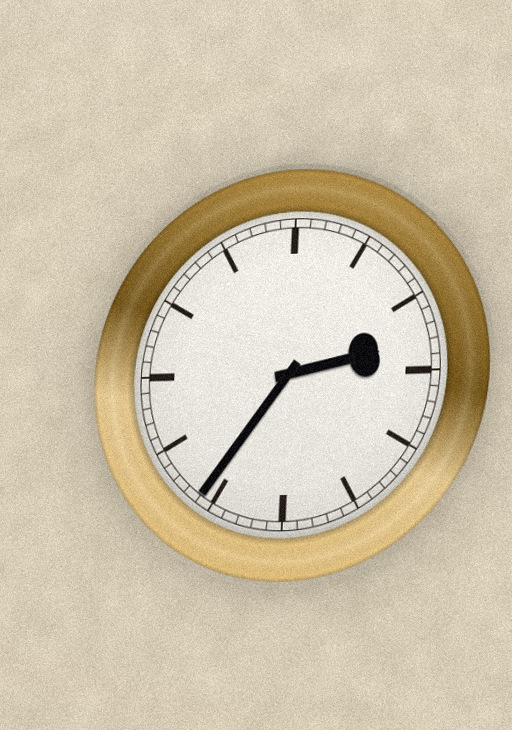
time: 2:36
